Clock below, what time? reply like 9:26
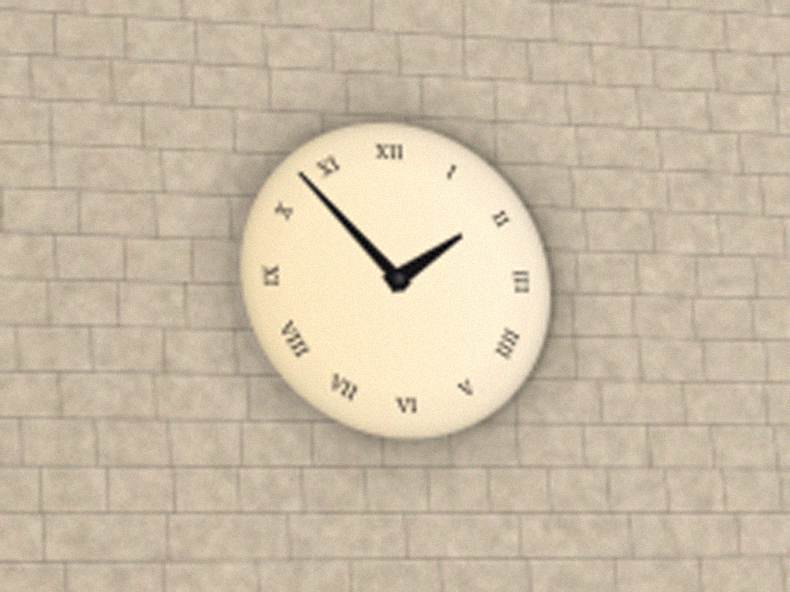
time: 1:53
